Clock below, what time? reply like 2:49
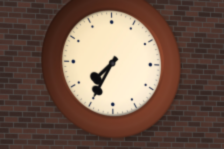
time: 7:35
